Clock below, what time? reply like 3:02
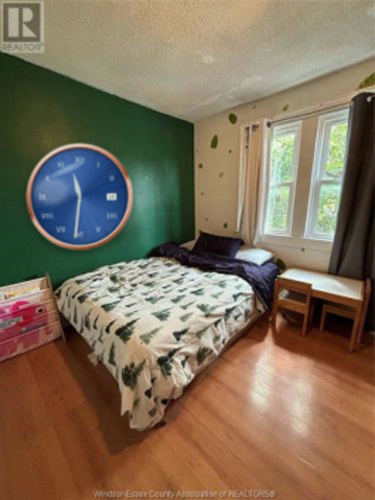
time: 11:31
